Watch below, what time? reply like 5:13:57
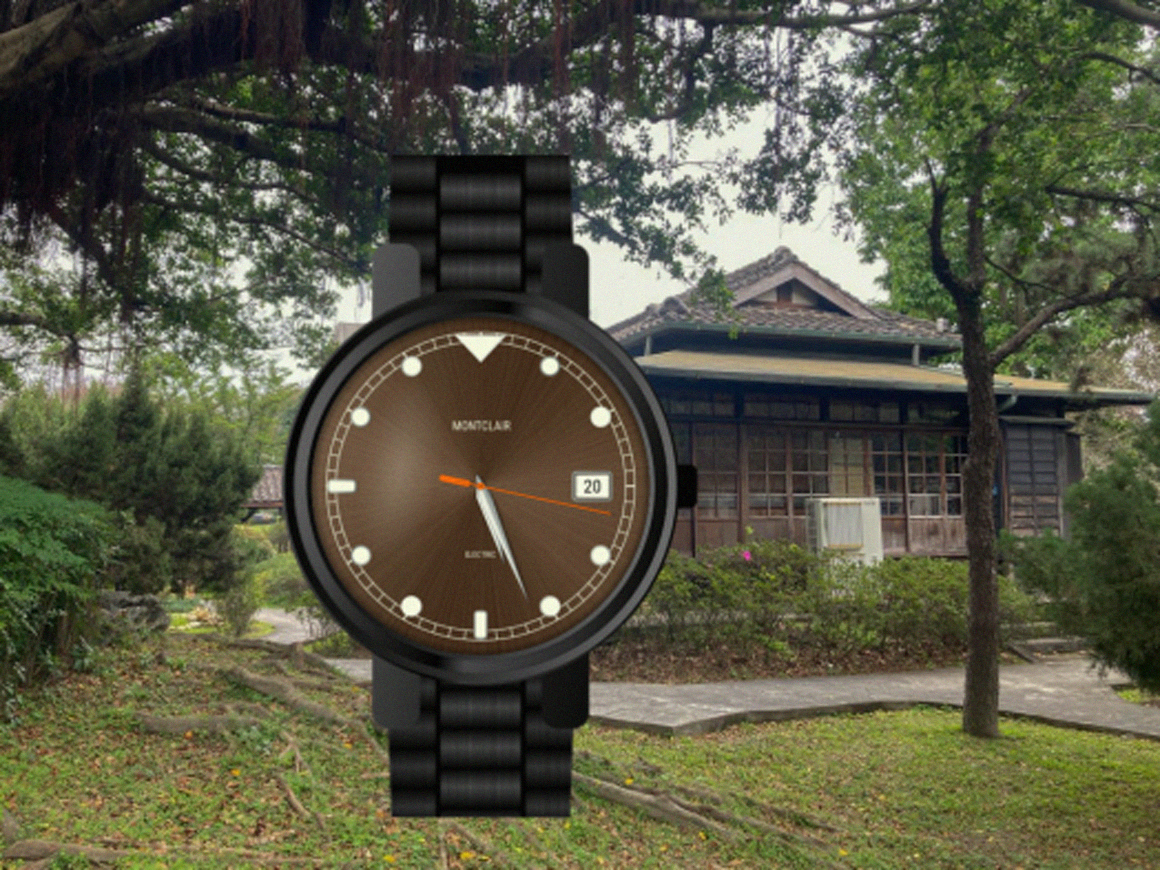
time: 5:26:17
